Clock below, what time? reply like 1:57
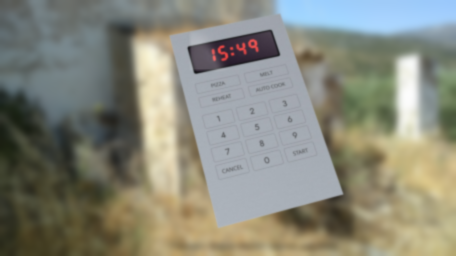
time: 15:49
